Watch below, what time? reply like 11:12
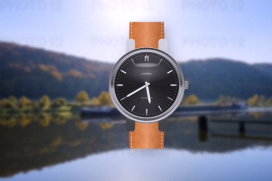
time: 5:40
